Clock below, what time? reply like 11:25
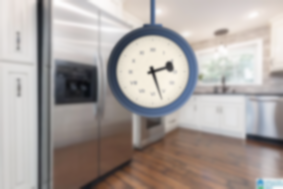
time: 2:27
